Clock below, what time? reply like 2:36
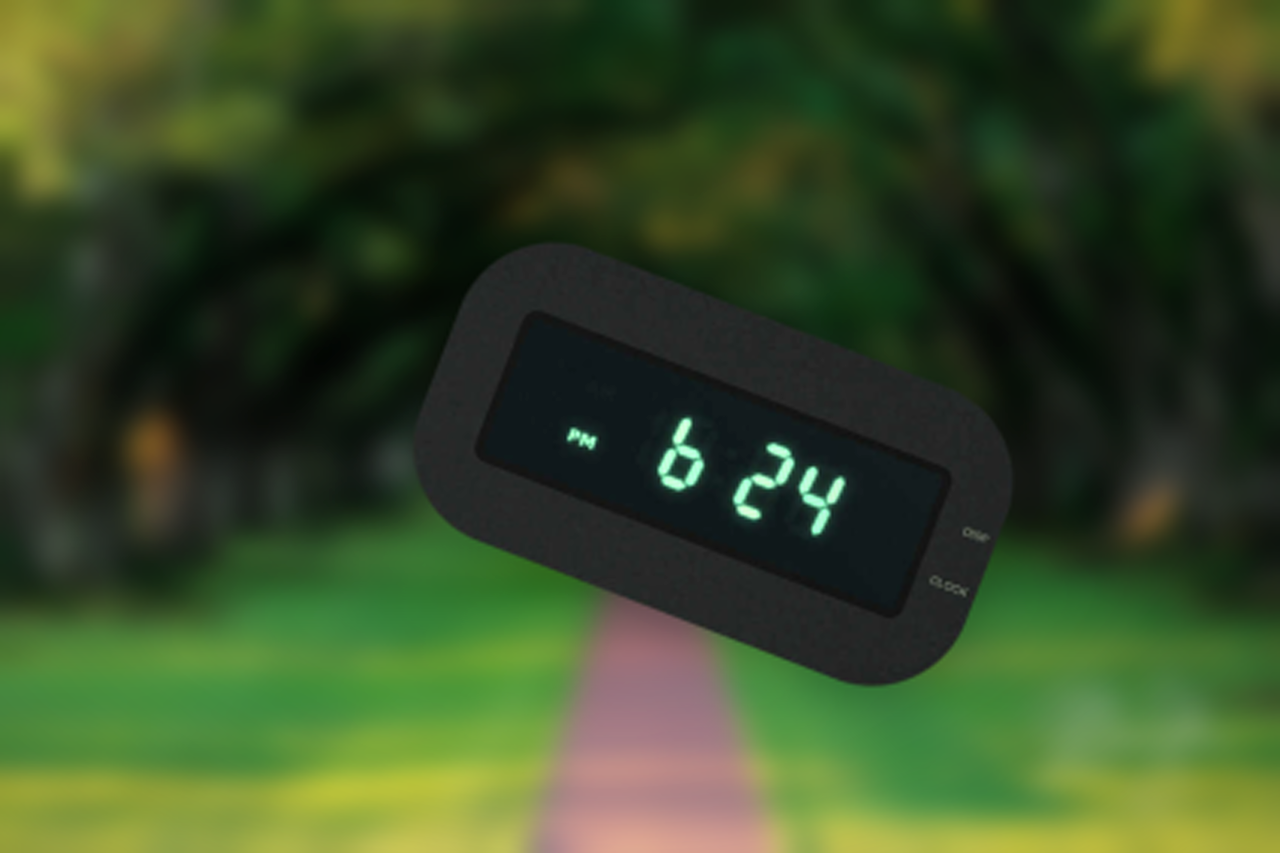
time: 6:24
